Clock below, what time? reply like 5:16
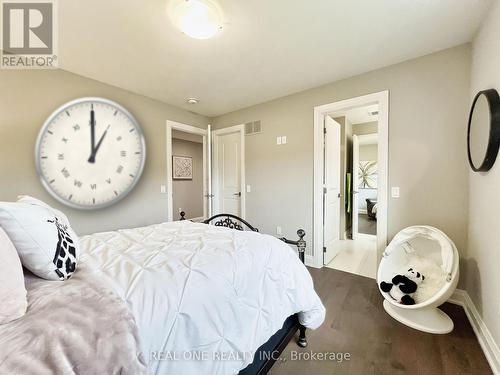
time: 1:00
